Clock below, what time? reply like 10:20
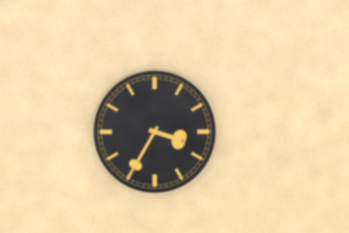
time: 3:35
